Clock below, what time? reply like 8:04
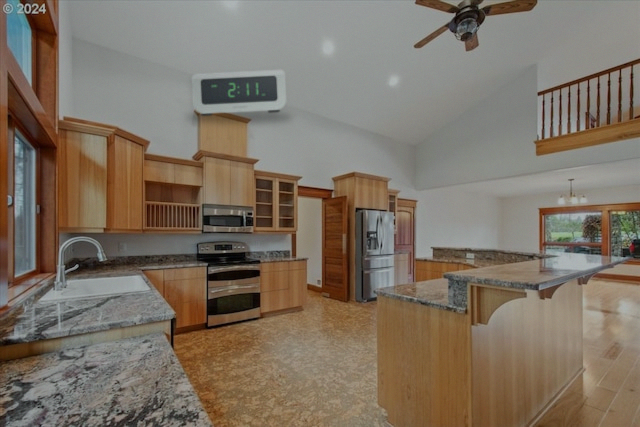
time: 2:11
